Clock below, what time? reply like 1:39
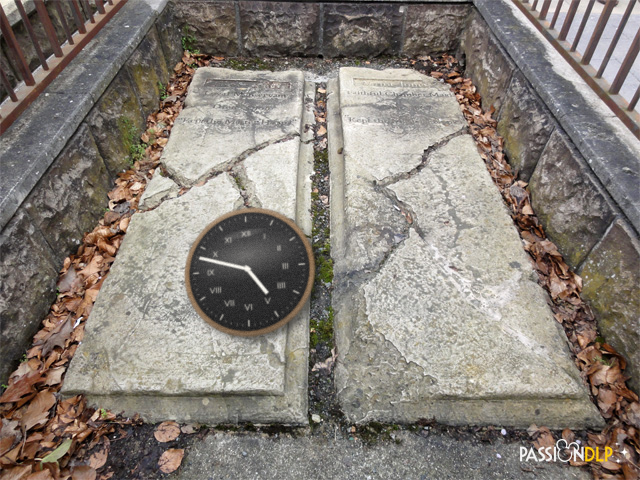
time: 4:48
